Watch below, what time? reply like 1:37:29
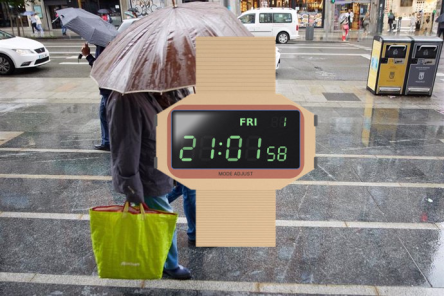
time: 21:01:58
